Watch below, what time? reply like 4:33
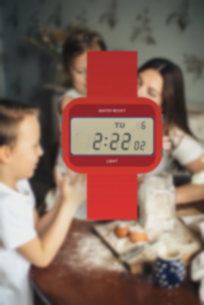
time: 2:22
